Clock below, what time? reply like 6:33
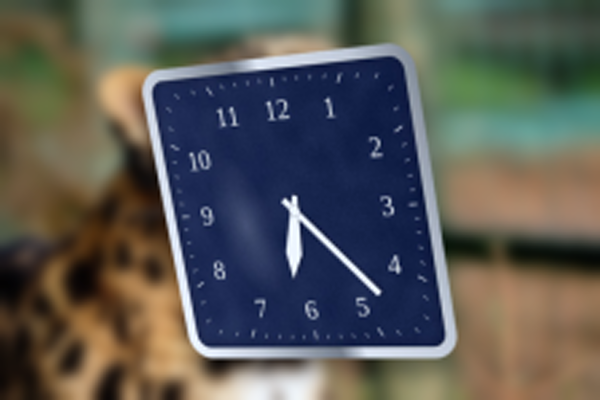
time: 6:23
